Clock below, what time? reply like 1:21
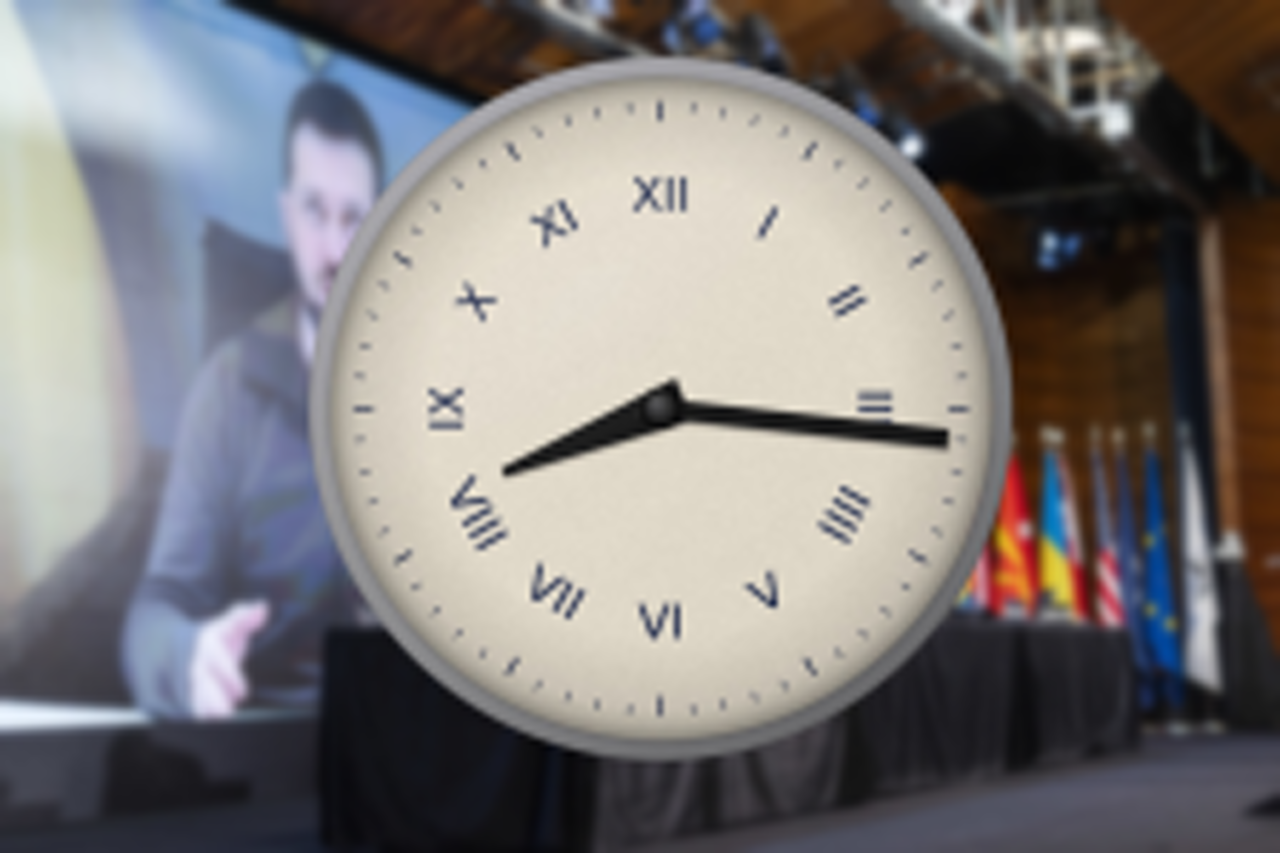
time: 8:16
